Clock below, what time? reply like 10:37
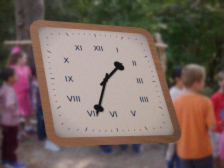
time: 1:34
